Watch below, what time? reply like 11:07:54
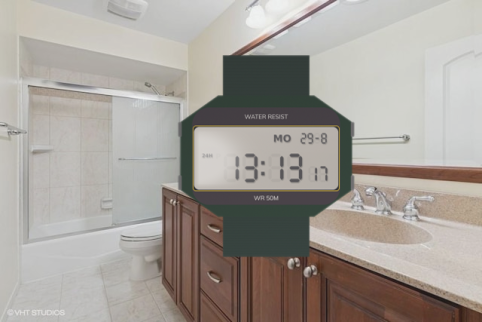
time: 13:13:17
